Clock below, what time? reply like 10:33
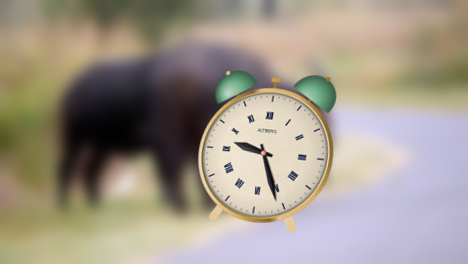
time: 9:26
